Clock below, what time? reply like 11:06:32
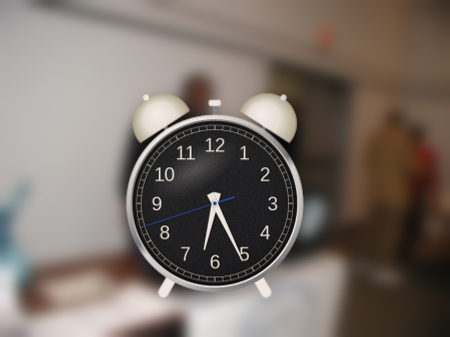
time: 6:25:42
